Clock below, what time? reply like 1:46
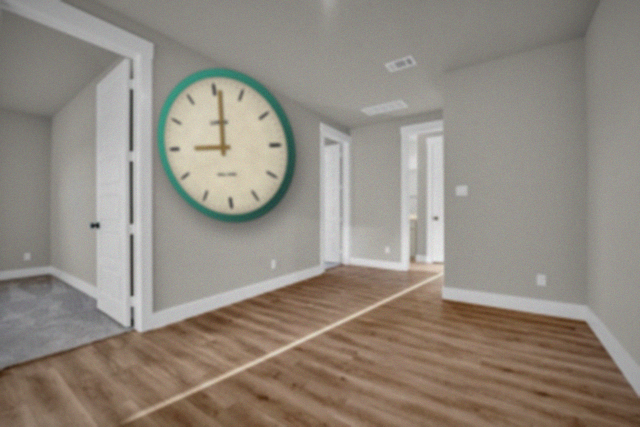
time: 9:01
